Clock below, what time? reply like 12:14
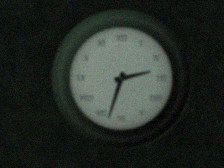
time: 2:33
